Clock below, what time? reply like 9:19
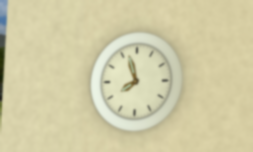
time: 7:57
